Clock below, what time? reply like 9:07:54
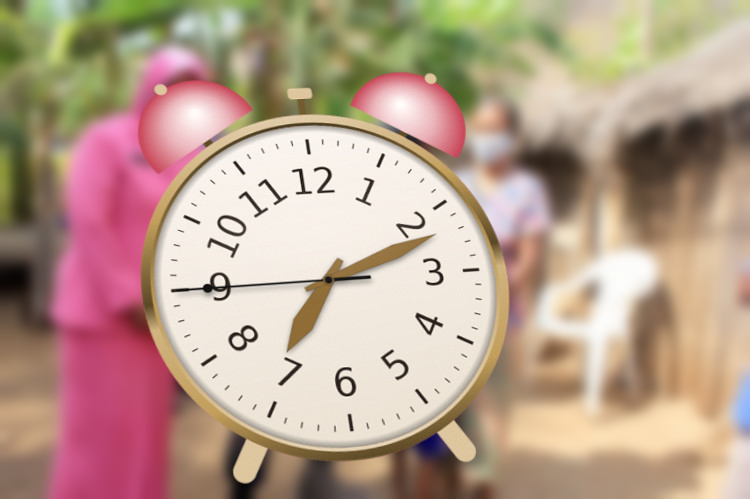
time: 7:11:45
